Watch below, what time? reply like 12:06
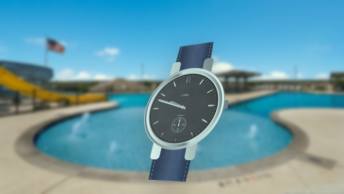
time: 9:48
